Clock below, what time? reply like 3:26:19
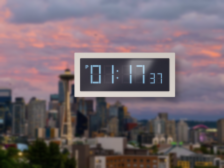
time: 1:17:37
